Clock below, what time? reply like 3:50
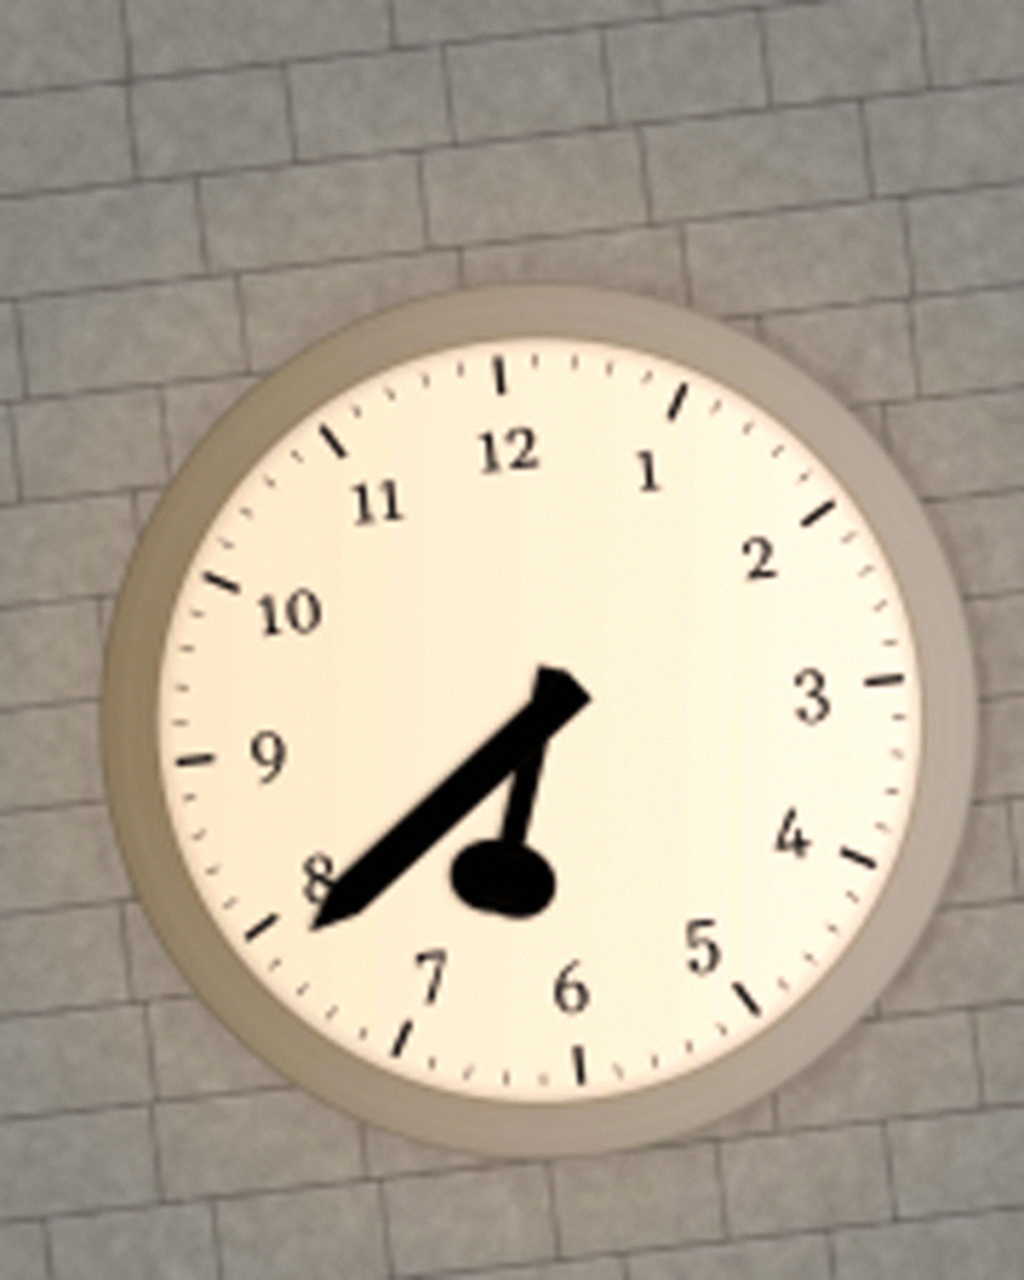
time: 6:39
